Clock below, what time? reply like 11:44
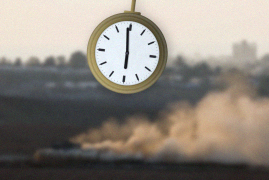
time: 5:59
